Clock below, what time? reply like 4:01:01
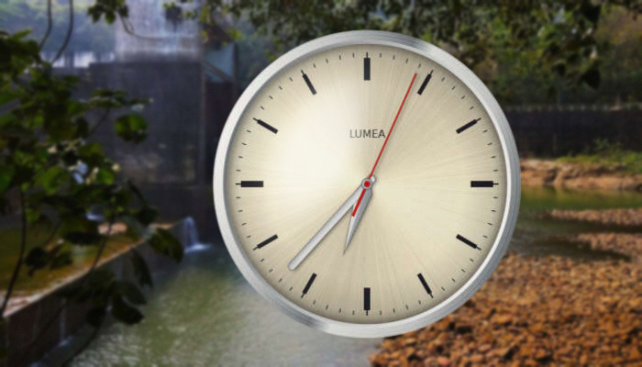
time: 6:37:04
